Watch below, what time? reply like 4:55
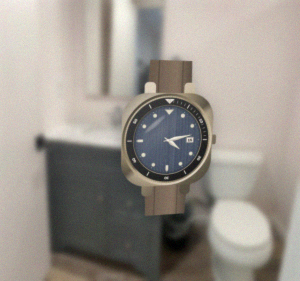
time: 4:13
